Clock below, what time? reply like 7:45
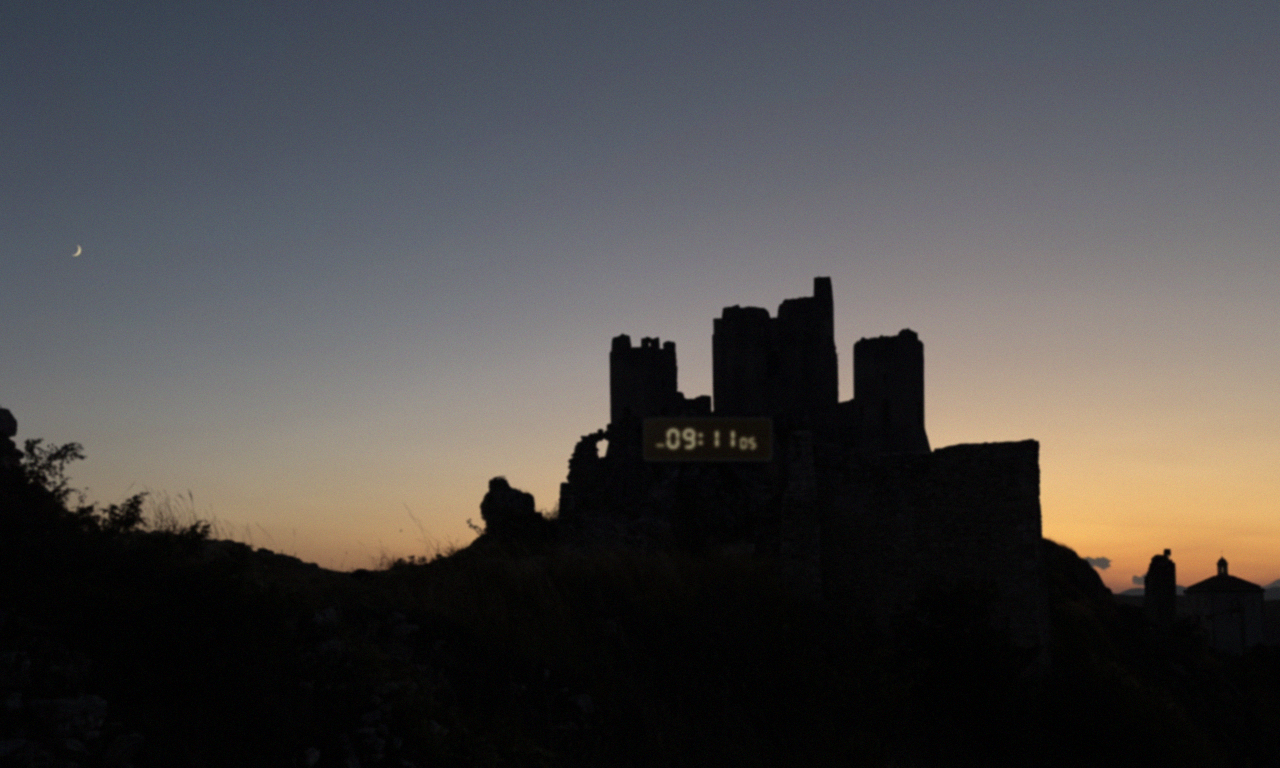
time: 9:11
